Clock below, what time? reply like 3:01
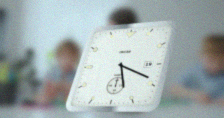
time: 5:19
